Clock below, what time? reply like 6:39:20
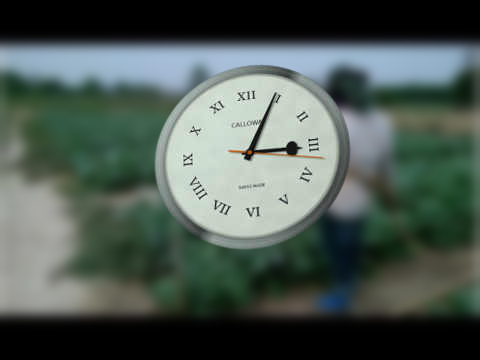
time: 3:04:17
